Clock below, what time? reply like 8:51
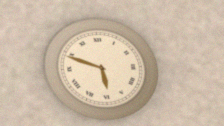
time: 5:49
